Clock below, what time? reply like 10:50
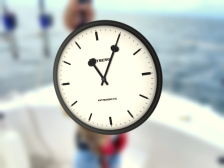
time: 11:05
